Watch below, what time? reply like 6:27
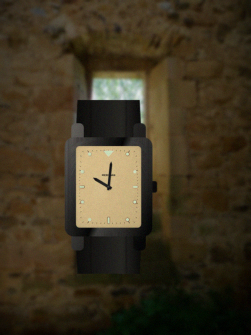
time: 10:01
